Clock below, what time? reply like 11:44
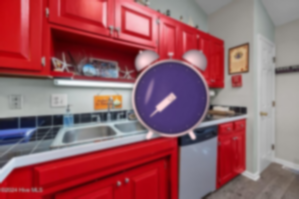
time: 7:38
